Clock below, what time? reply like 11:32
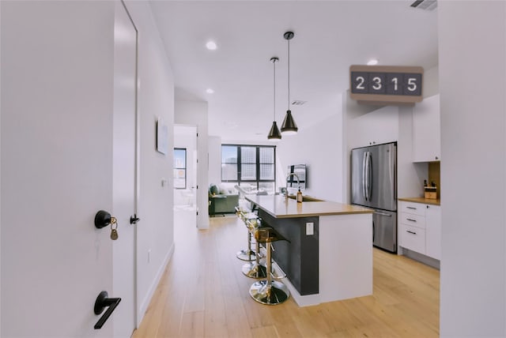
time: 23:15
